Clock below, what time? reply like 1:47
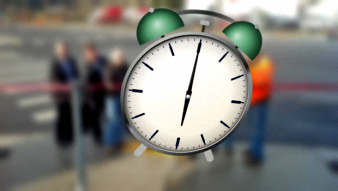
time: 6:00
